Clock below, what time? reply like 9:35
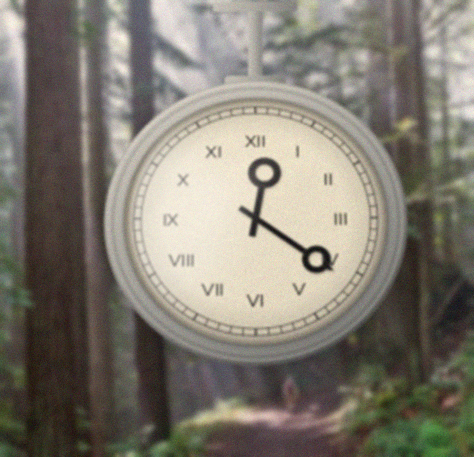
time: 12:21
